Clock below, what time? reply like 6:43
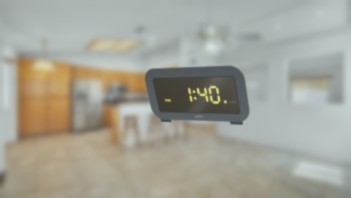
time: 1:40
